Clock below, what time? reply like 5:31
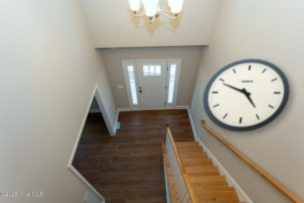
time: 4:49
